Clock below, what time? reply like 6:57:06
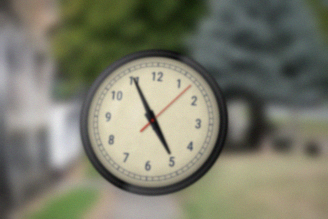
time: 4:55:07
